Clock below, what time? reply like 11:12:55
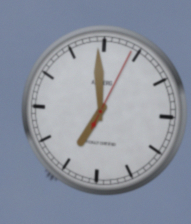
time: 6:59:04
